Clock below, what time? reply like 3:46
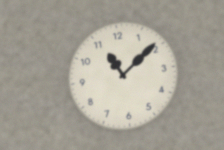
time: 11:09
